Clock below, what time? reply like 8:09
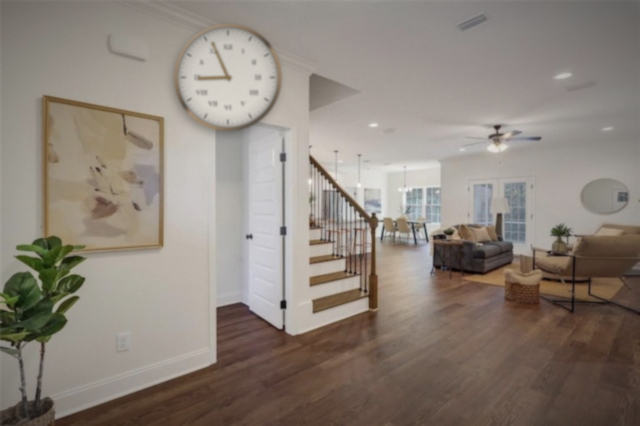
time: 8:56
